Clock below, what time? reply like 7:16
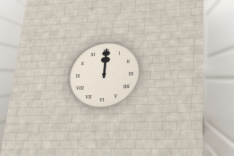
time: 12:00
